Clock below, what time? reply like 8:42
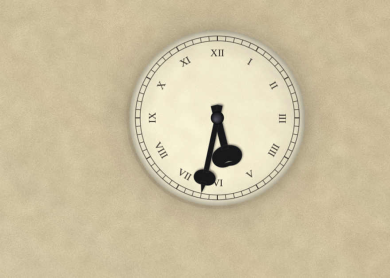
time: 5:32
